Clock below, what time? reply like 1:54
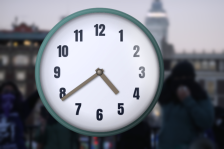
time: 4:39
